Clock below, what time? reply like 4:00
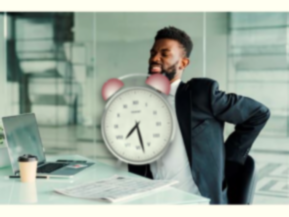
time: 7:28
